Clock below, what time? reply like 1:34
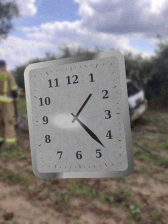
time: 1:23
